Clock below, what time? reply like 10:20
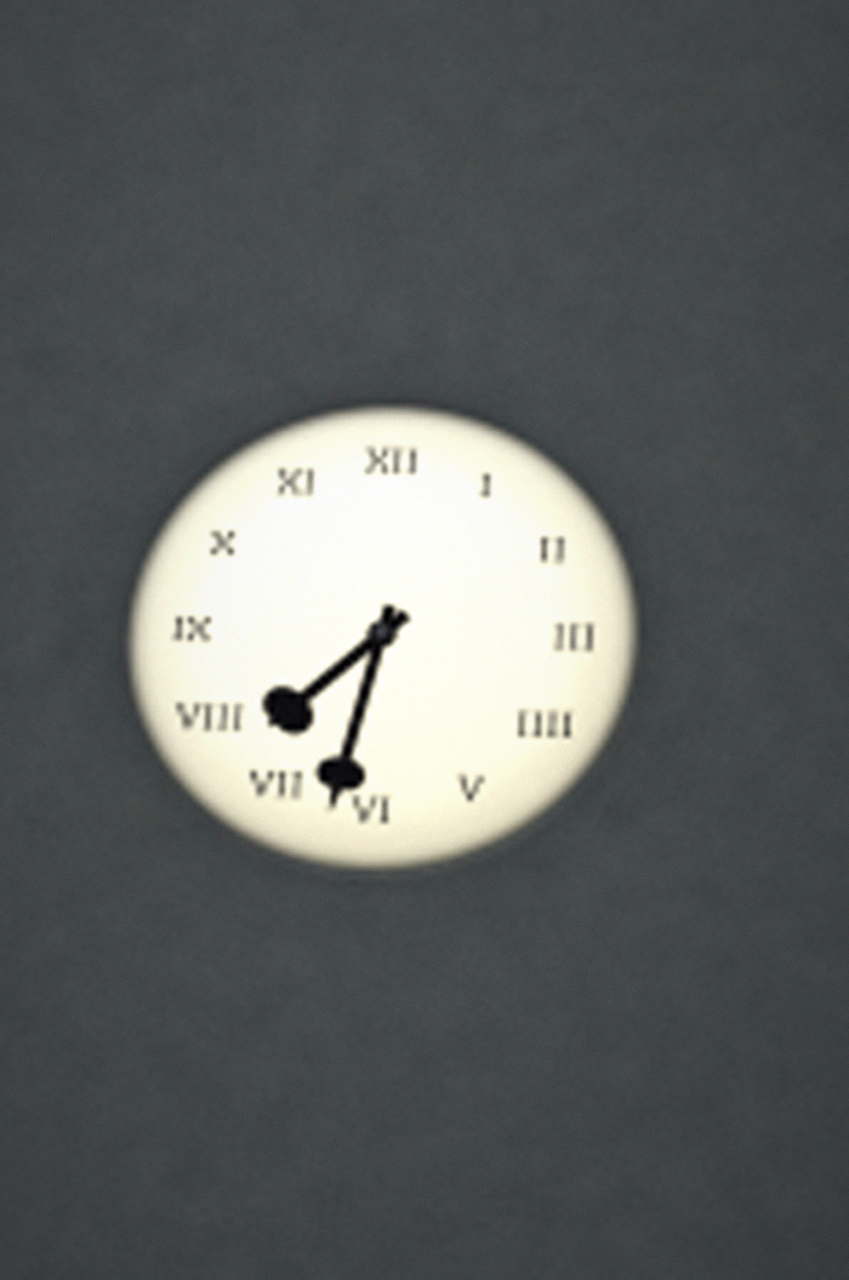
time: 7:32
